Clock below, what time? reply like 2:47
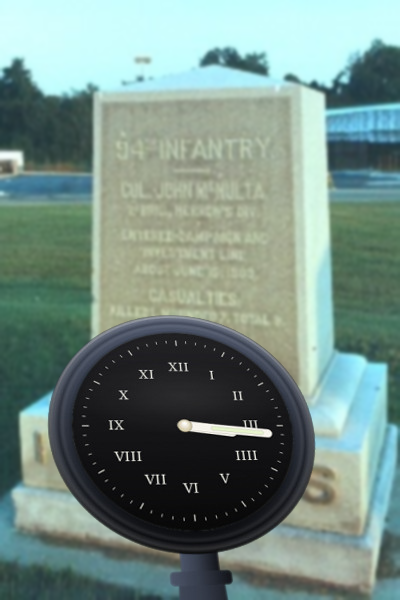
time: 3:16
